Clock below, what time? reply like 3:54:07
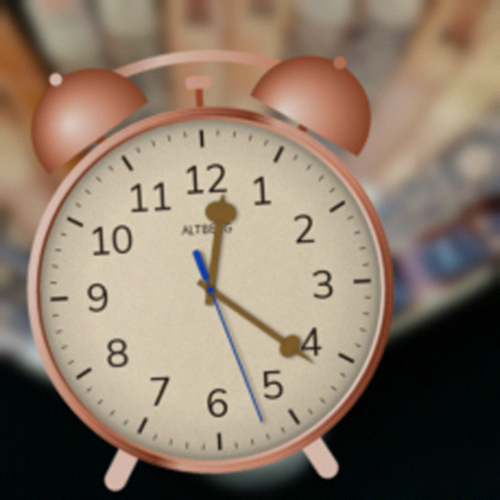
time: 12:21:27
